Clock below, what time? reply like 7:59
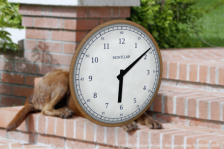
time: 6:09
